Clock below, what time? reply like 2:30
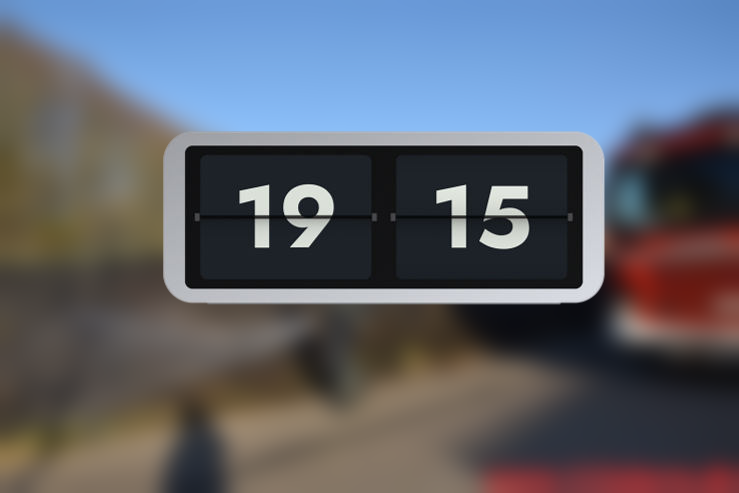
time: 19:15
